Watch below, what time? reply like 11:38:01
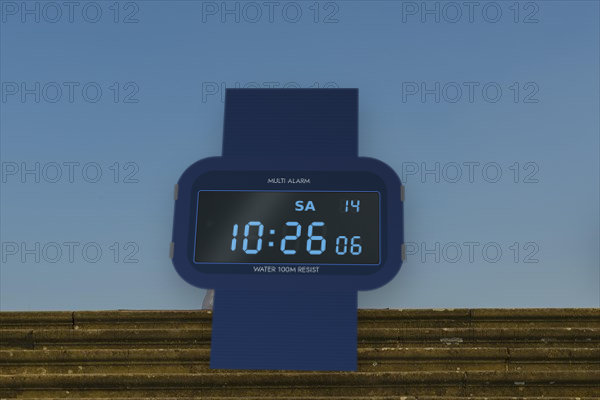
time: 10:26:06
